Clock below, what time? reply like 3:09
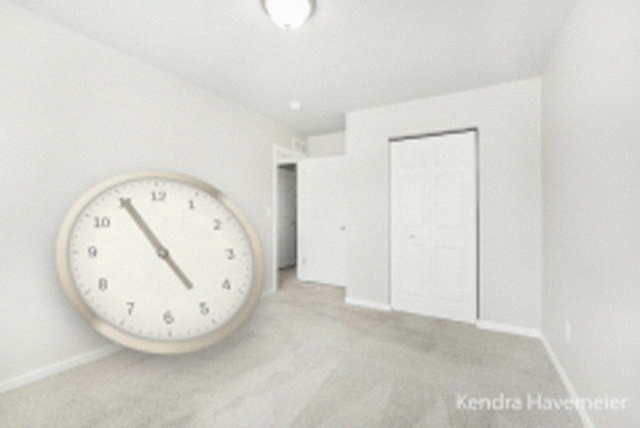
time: 4:55
